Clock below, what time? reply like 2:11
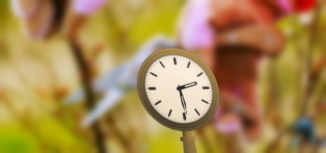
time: 2:29
